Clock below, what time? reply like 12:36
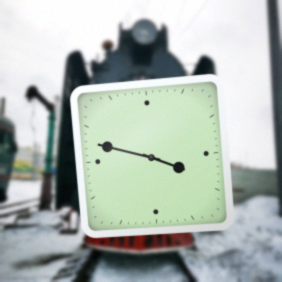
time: 3:48
